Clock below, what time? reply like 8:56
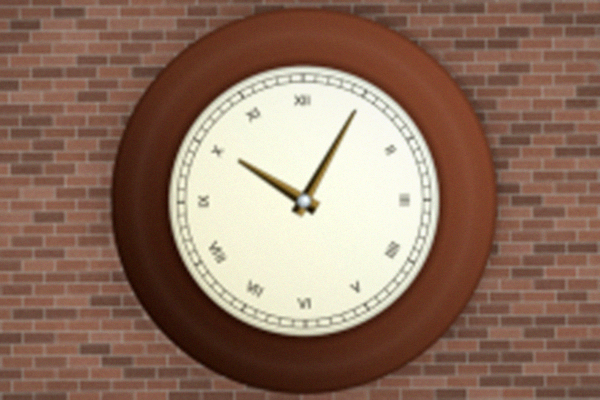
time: 10:05
